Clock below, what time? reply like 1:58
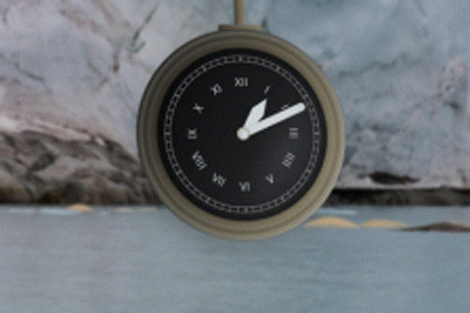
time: 1:11
